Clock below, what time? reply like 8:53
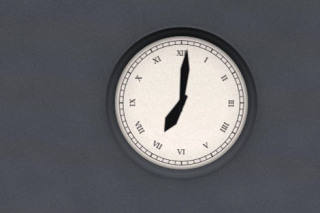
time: 7:01
